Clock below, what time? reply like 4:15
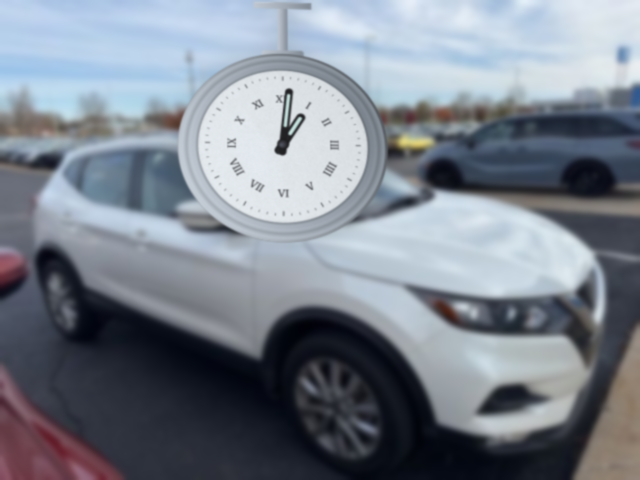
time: 1:01
